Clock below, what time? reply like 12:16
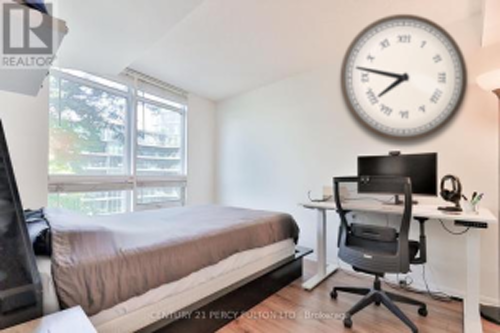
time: 7:47
